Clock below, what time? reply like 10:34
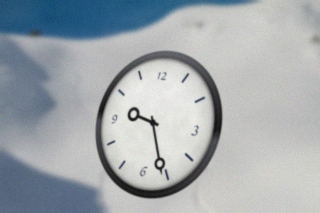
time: 9:26
